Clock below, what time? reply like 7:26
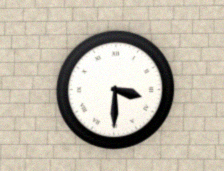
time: 3:30
